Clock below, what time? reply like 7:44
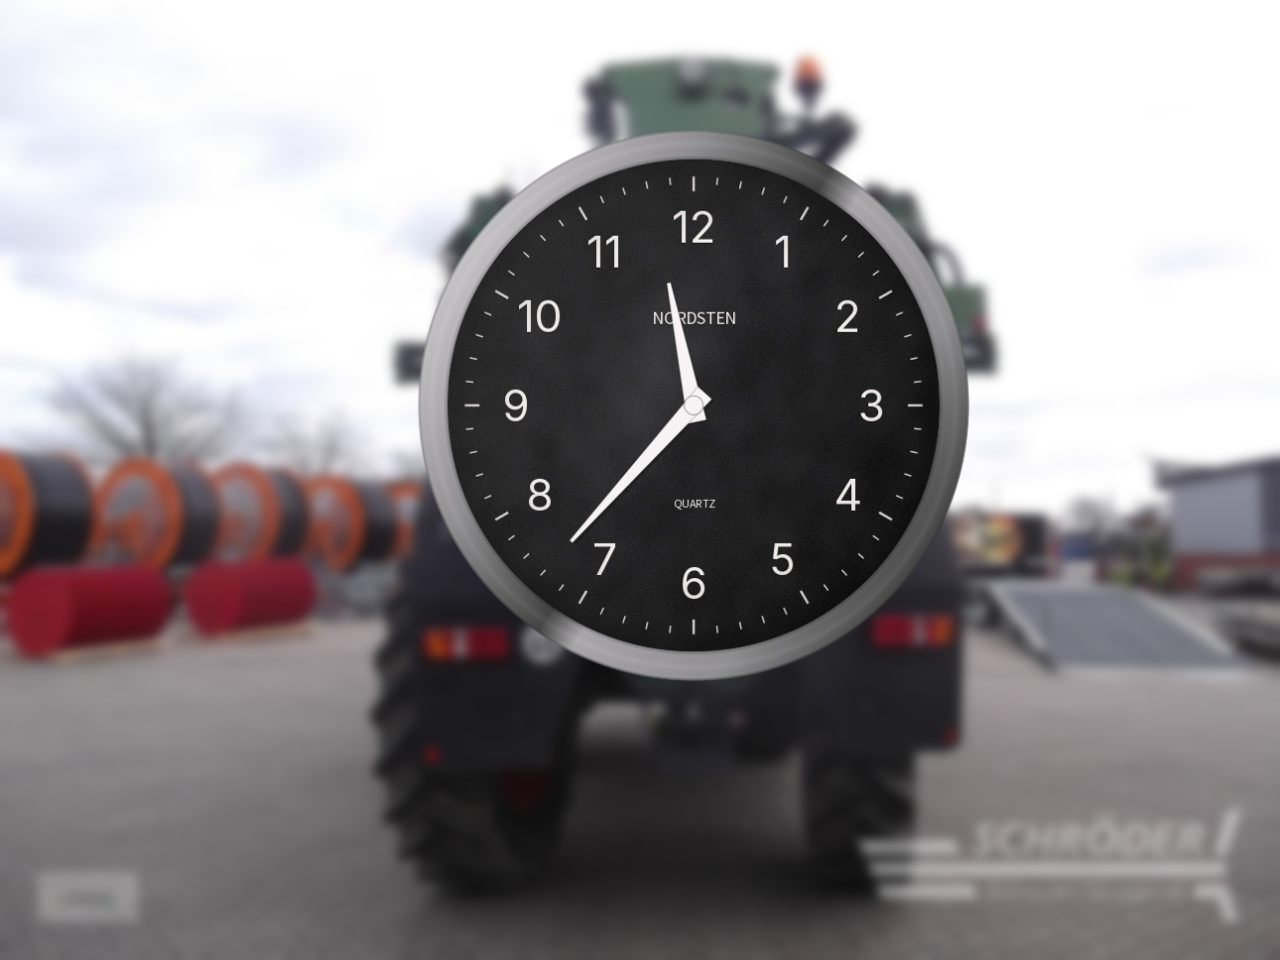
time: 11:37
